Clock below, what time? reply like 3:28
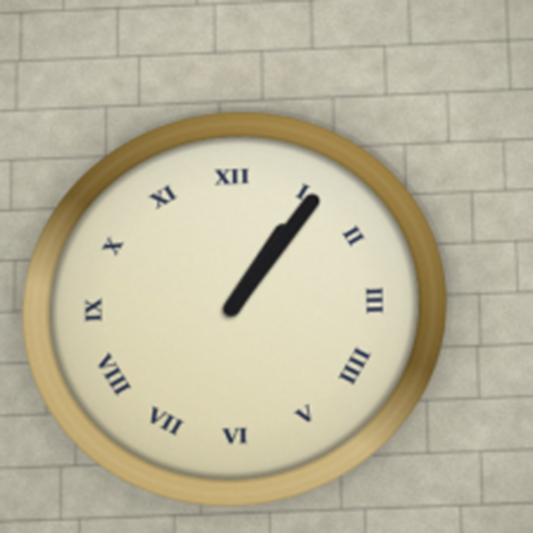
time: 1:06
